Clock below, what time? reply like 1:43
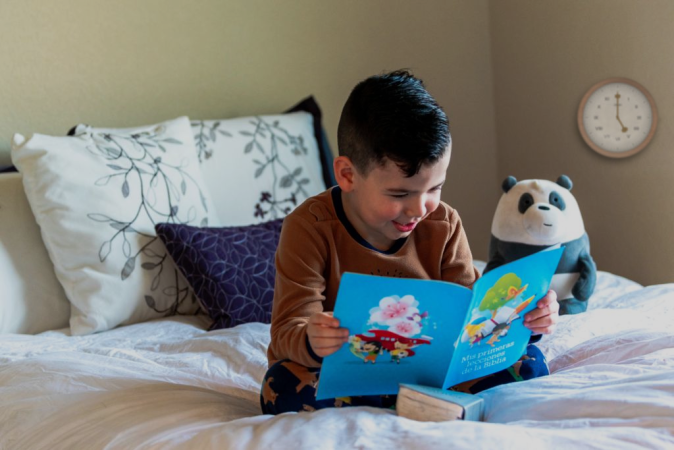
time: 5:00
